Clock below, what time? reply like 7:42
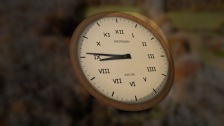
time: 8:46
